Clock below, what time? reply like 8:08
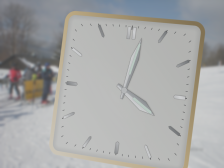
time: 4:02
